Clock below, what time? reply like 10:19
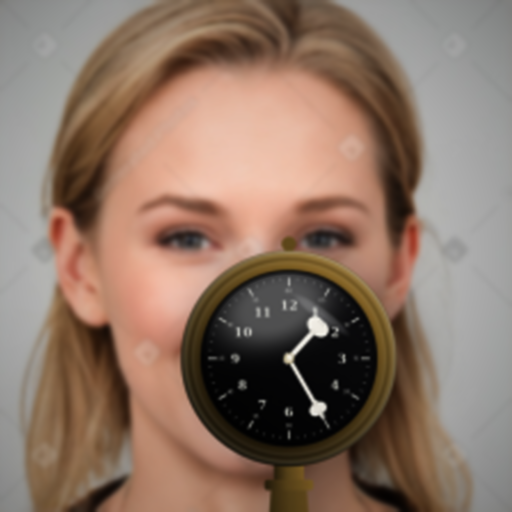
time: 1:25
